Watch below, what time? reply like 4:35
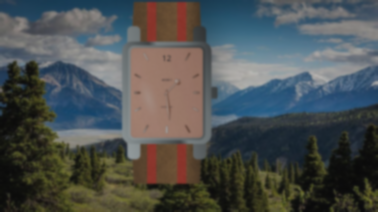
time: 1:29
